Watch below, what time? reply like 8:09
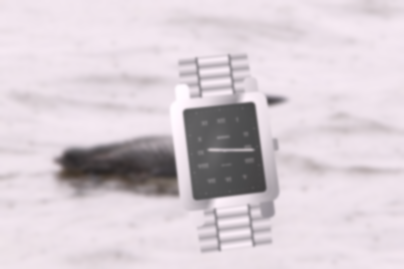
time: 9:16
